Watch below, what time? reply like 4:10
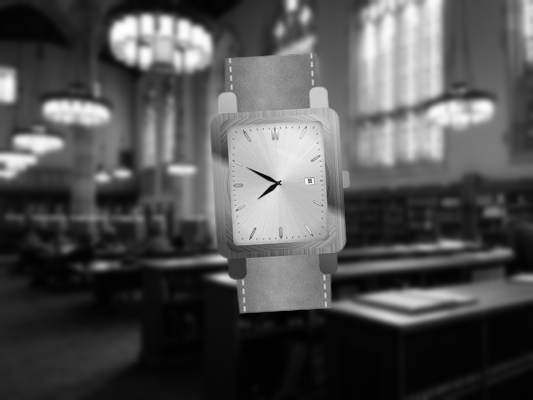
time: 7:50
